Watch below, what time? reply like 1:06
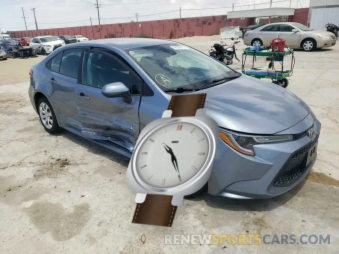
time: 10:25
